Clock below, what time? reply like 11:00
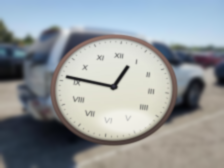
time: 12:46
